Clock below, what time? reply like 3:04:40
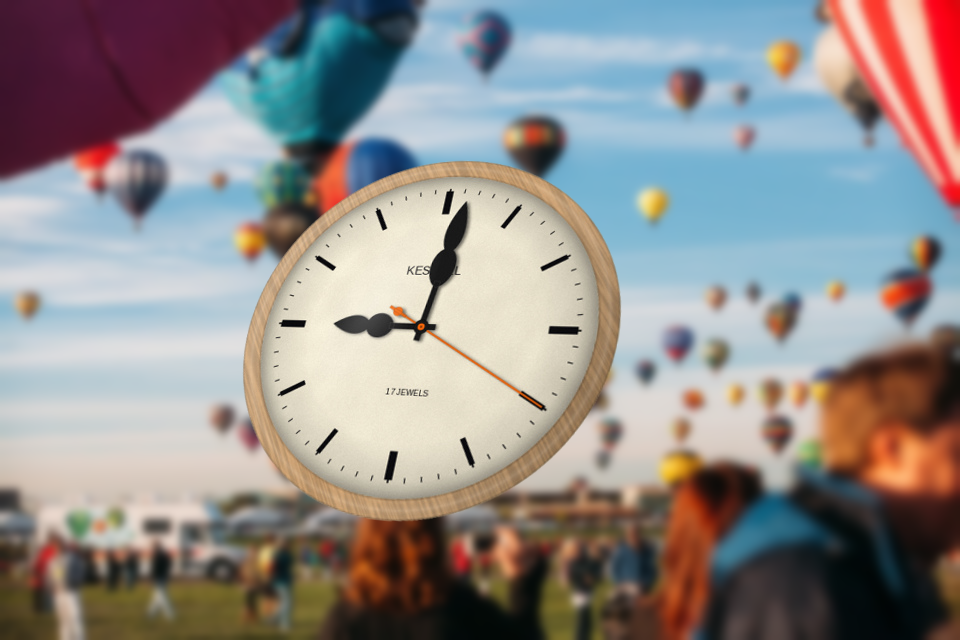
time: 9:01:20
